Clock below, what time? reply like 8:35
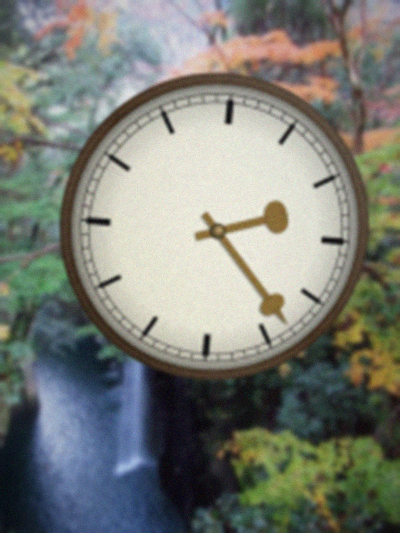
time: 2:23
